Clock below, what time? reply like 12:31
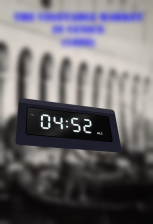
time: 4:52
